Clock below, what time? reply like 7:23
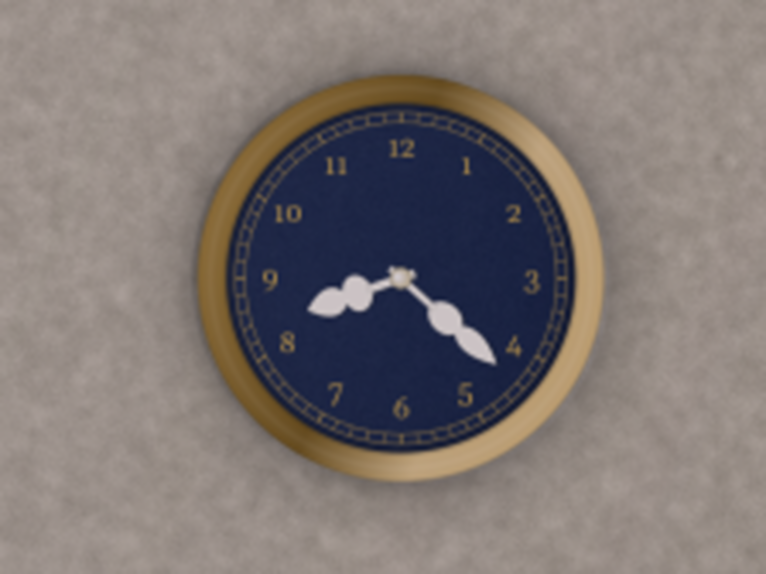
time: 8:22
